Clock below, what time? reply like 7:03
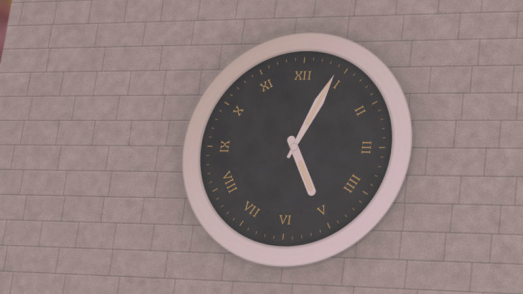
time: 5:04
